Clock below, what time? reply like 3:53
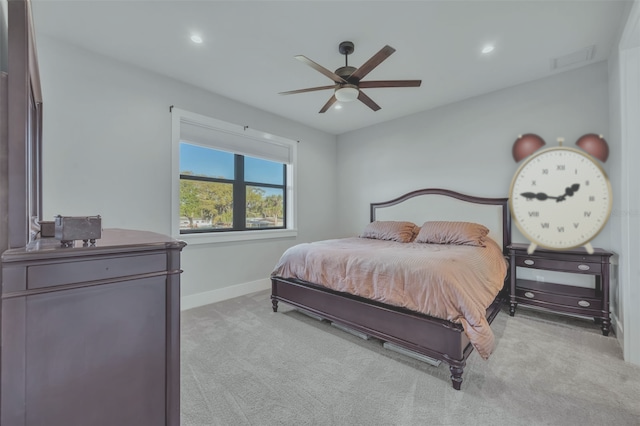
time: 1:46
